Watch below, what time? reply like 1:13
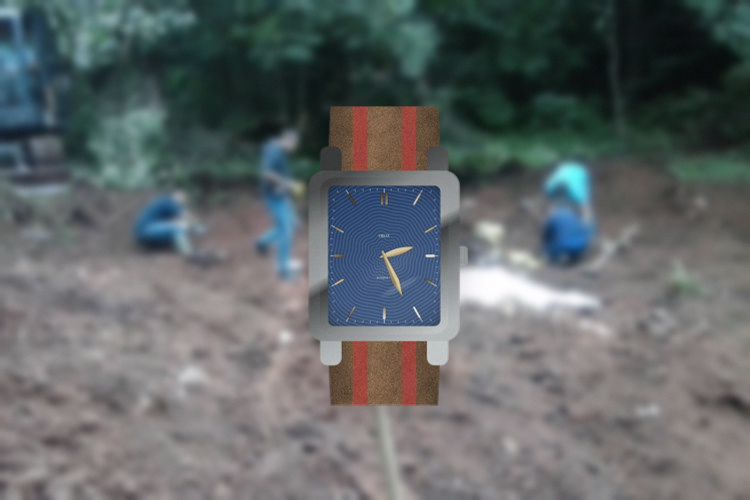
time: 2:26
